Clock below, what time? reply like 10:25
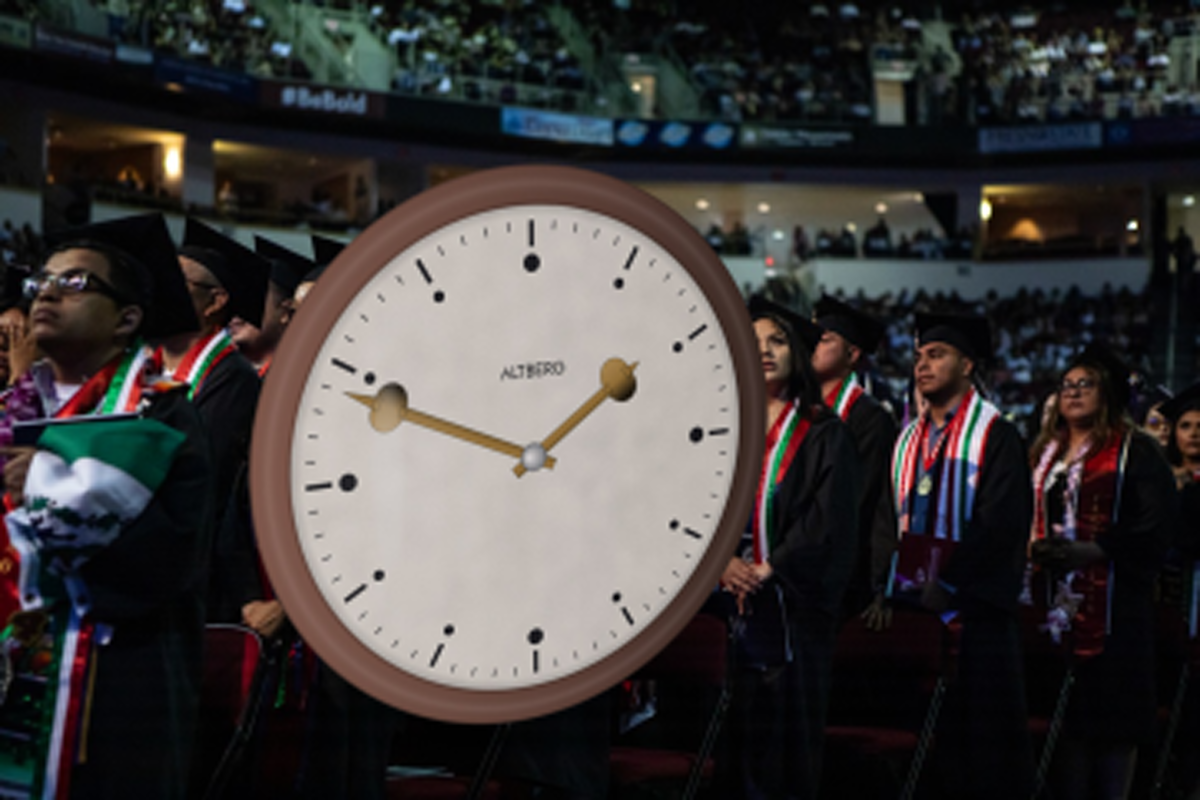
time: 1:49
